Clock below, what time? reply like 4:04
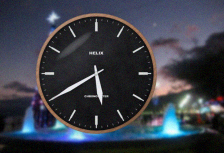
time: 5:40
